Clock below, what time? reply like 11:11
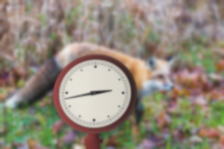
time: 2:43
